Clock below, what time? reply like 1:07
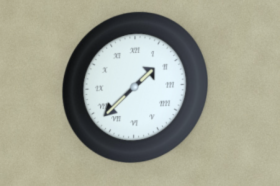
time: 1:38
